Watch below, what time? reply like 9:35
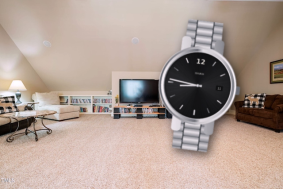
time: 8:46
